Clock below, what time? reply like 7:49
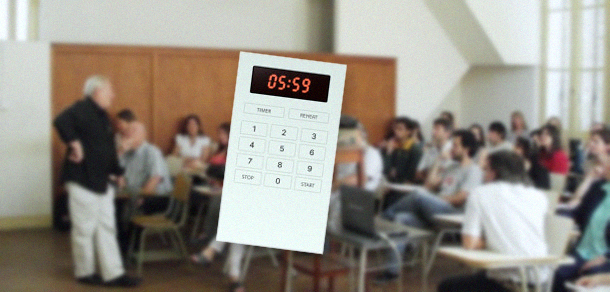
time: 5:59
